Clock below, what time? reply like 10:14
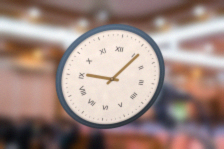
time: 9:06
